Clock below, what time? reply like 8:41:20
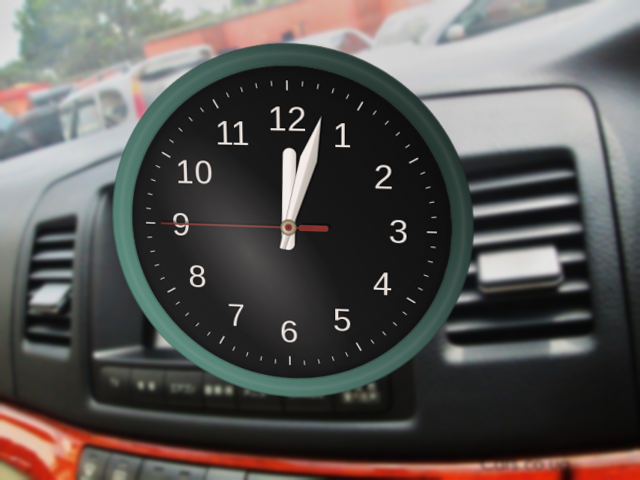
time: 12:02:45
